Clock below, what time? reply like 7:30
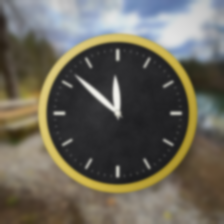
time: 11:52
